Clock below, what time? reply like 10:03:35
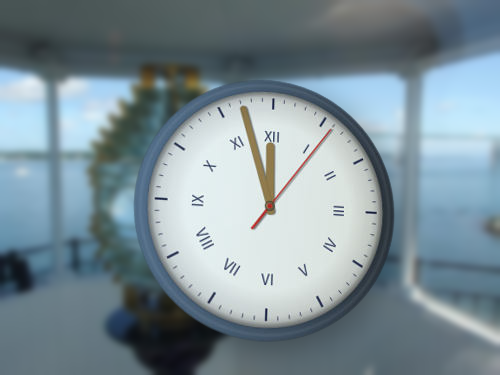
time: 11:57:06
